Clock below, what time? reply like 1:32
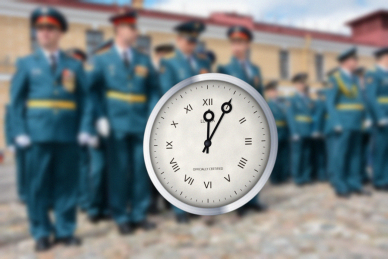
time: 12:05
